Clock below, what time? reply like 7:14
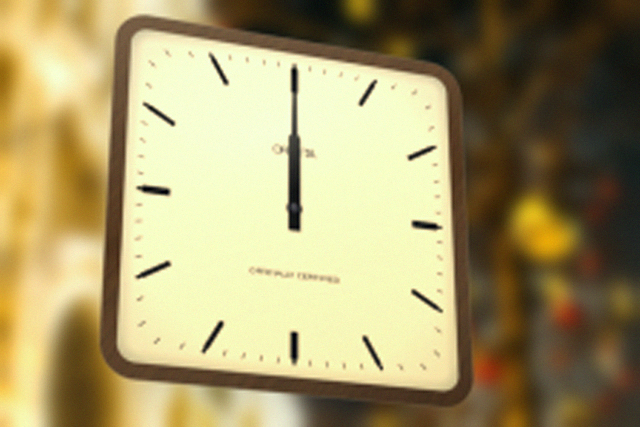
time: 12:00
